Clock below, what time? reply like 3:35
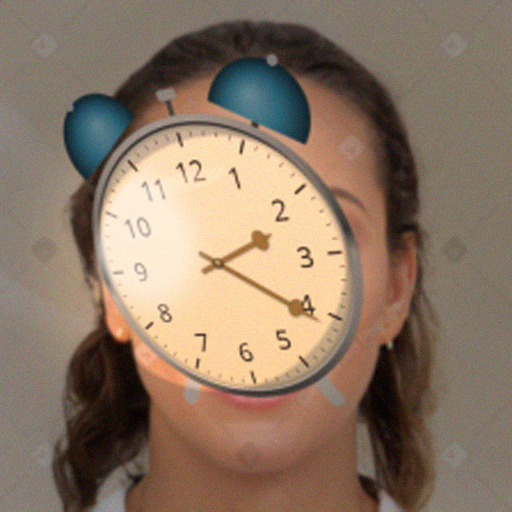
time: 2:21
